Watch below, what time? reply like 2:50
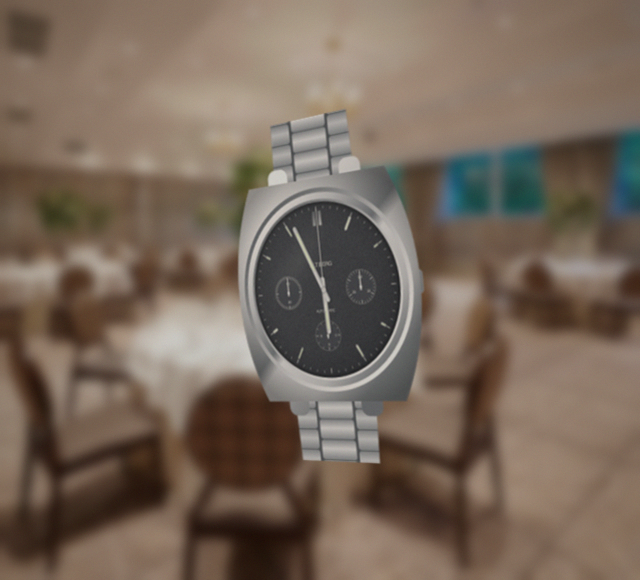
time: 5:56
